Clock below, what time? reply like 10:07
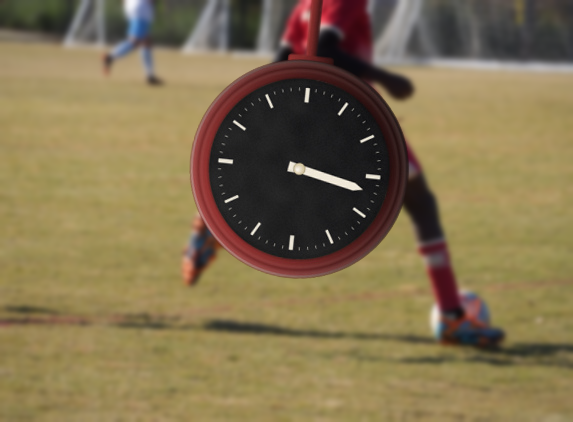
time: 3:17
